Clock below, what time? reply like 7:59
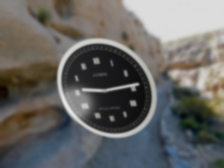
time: 9:14
